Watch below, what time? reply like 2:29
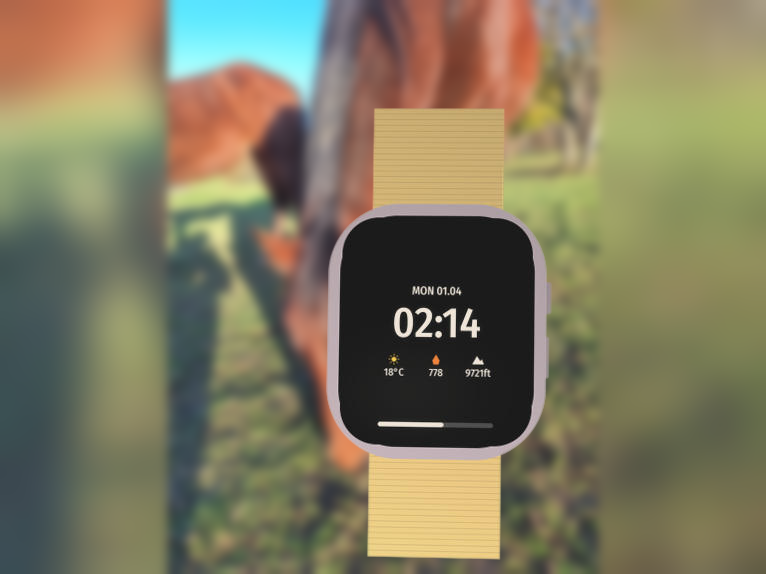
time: 2:14
